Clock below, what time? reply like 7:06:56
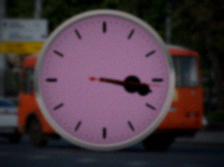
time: 3:17:16
